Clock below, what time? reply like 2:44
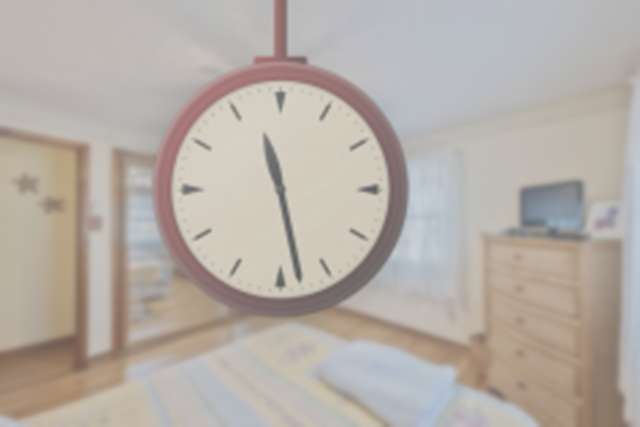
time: 11:28
